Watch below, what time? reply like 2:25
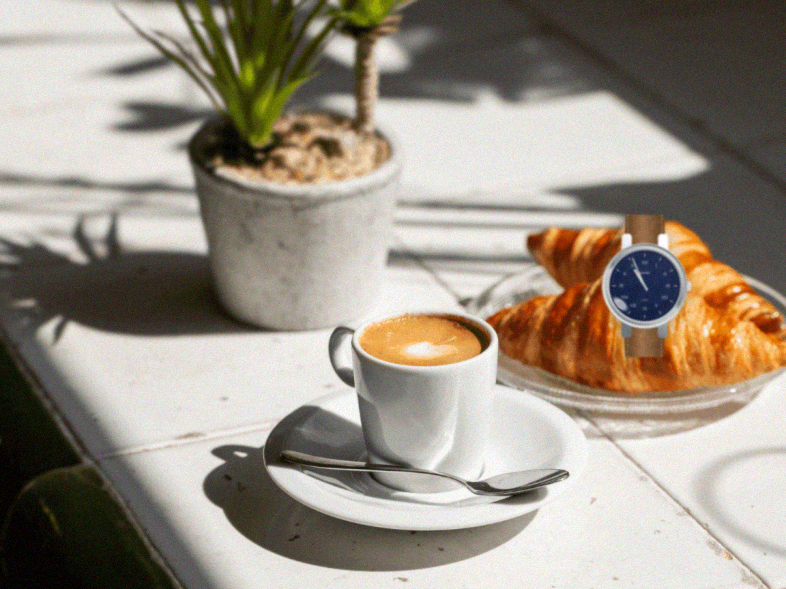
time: 10:56
